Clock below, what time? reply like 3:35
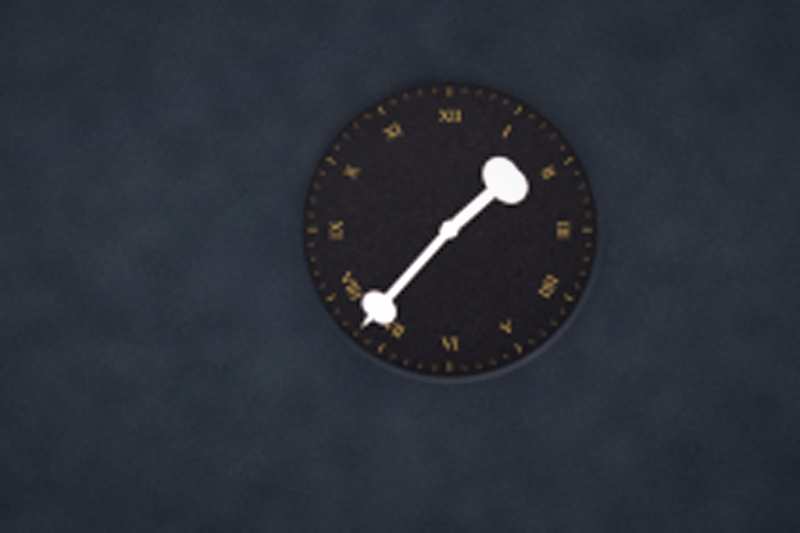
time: 1:37
